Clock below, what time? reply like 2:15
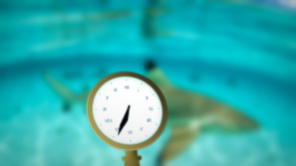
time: 6:34
